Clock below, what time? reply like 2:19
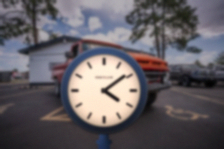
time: 4:09
